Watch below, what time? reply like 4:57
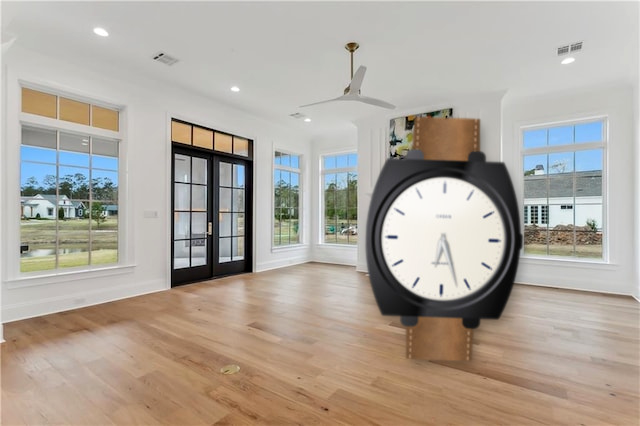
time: 6:27
